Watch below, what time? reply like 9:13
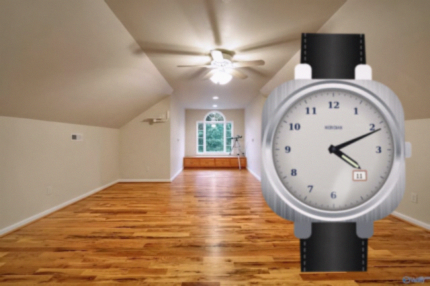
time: 4:11
